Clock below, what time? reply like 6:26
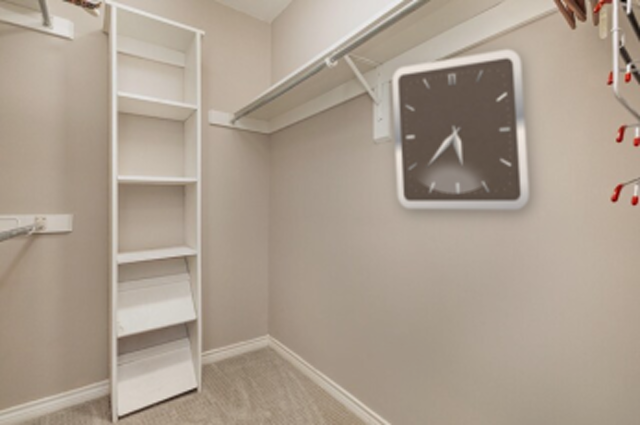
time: 5:38
